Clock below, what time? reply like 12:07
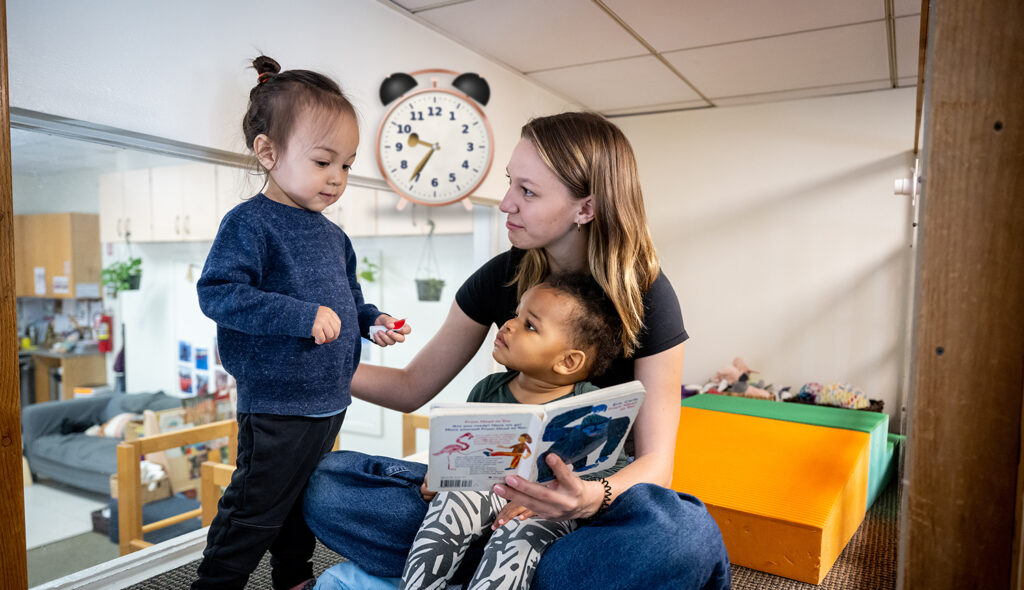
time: 9:36
